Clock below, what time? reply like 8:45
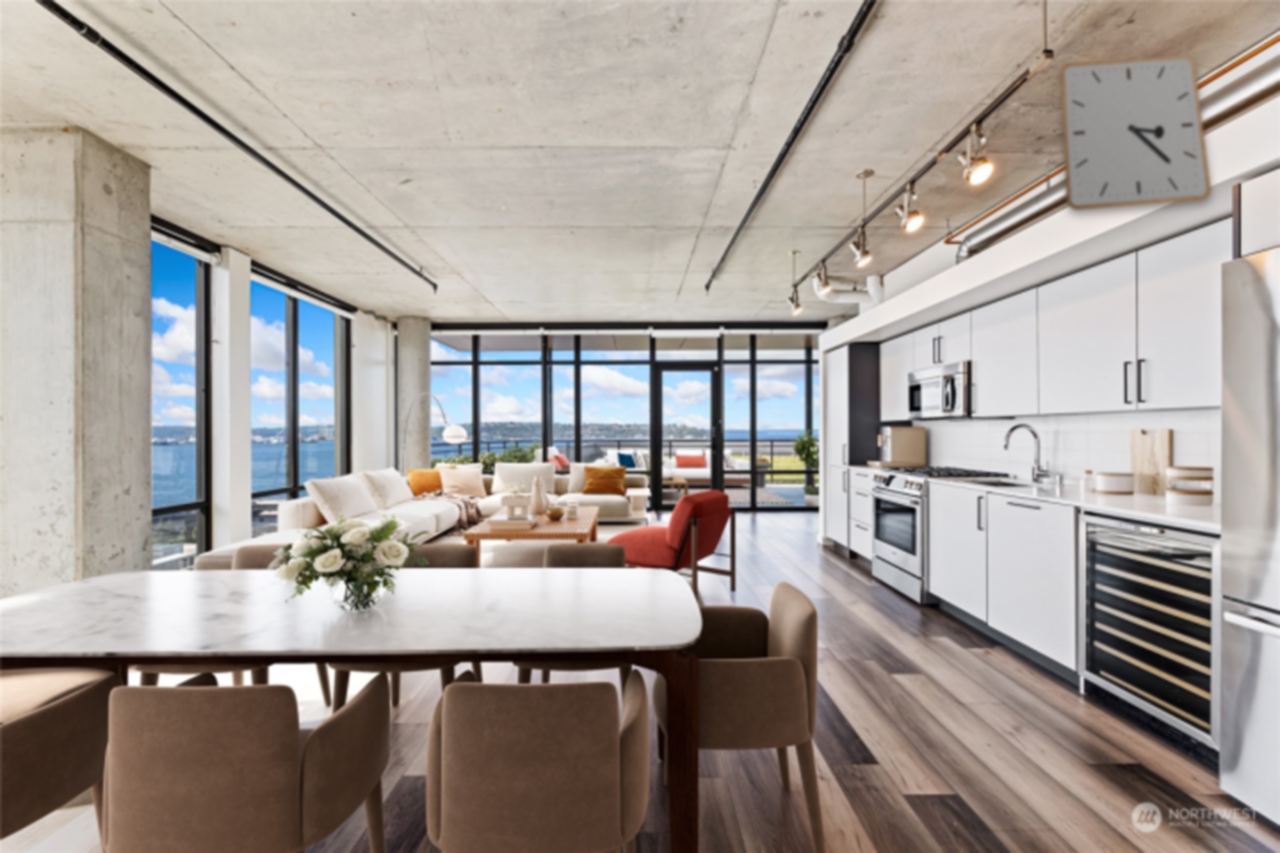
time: 3:23
